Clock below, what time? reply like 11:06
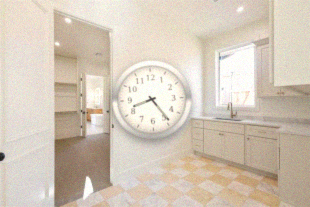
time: 8:24
